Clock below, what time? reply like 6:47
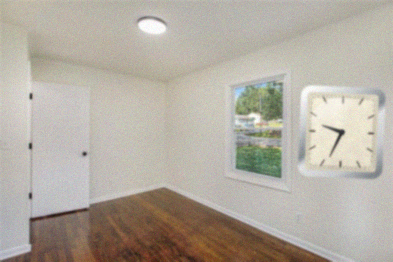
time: 9:34
